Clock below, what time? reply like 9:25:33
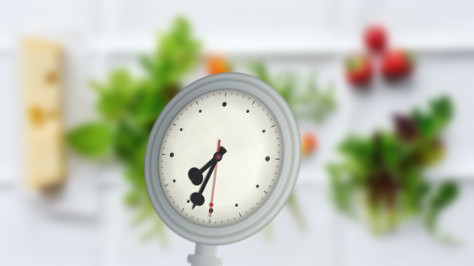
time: 7:33:30
